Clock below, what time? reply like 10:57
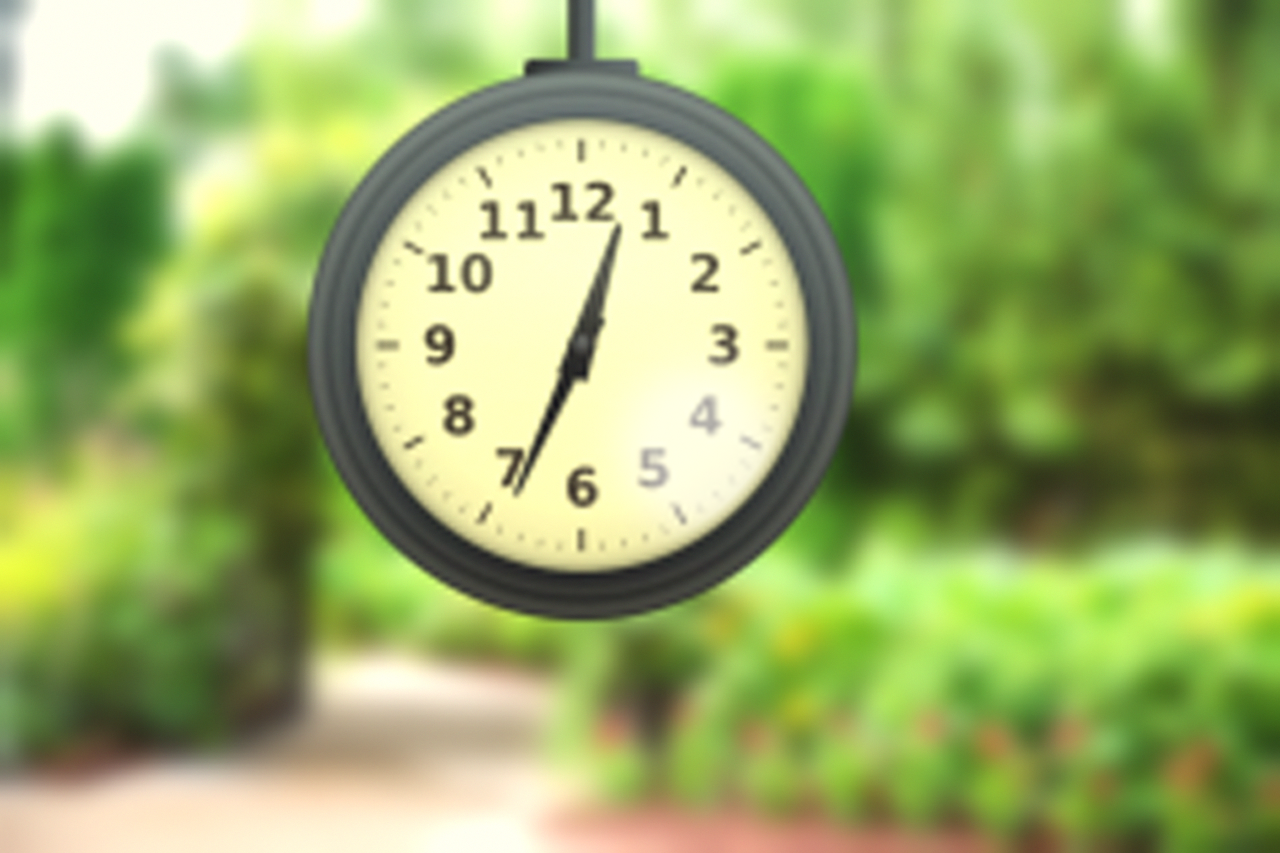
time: 12:34
